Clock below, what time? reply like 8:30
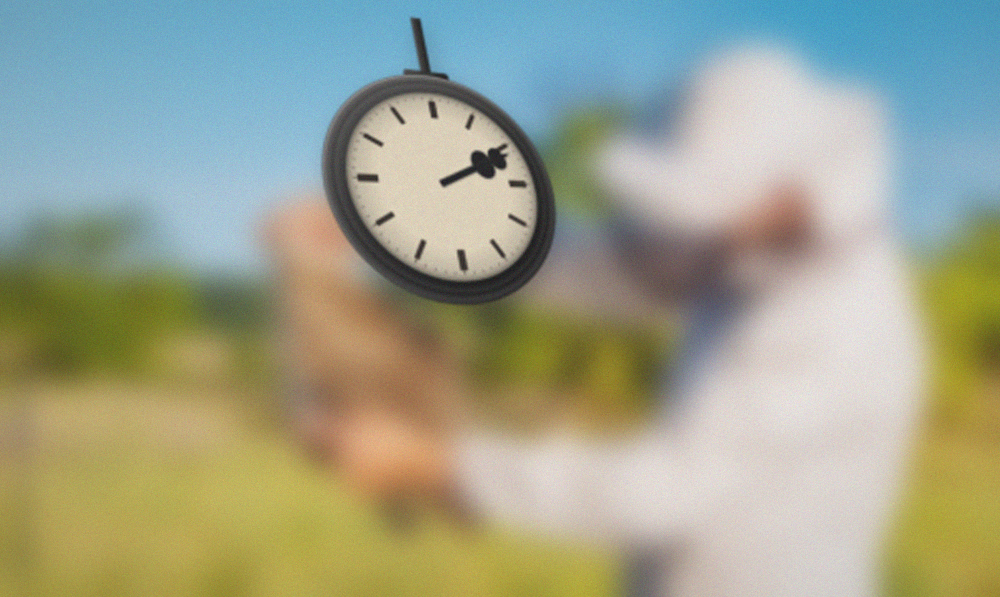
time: 2:11
